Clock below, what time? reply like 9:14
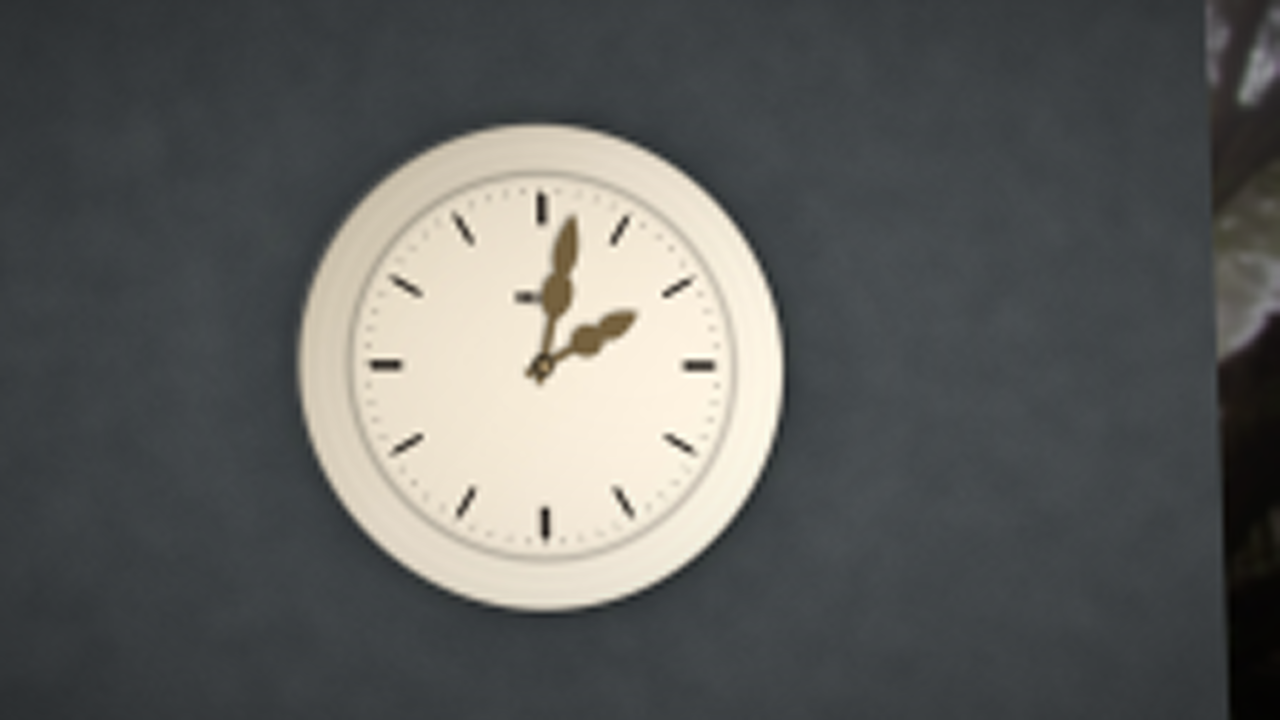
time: 2:02
